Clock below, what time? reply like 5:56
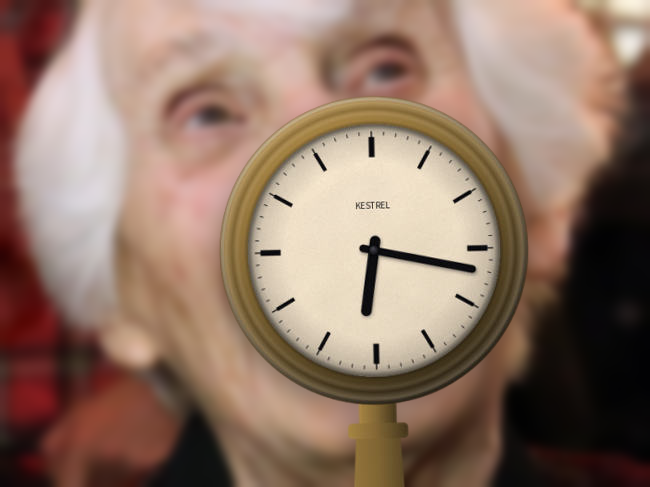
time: 6:17
